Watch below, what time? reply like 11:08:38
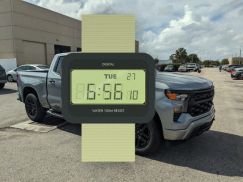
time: 6:56:10
